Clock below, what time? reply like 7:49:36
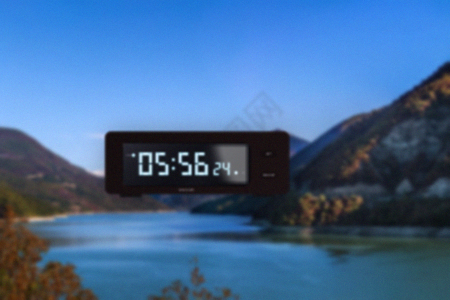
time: 5:56:24
